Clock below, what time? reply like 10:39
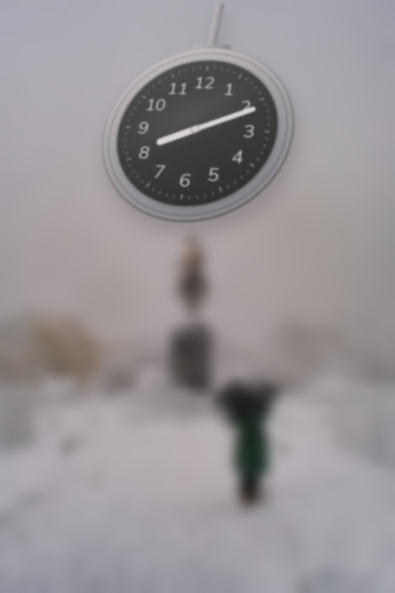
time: 8:11
